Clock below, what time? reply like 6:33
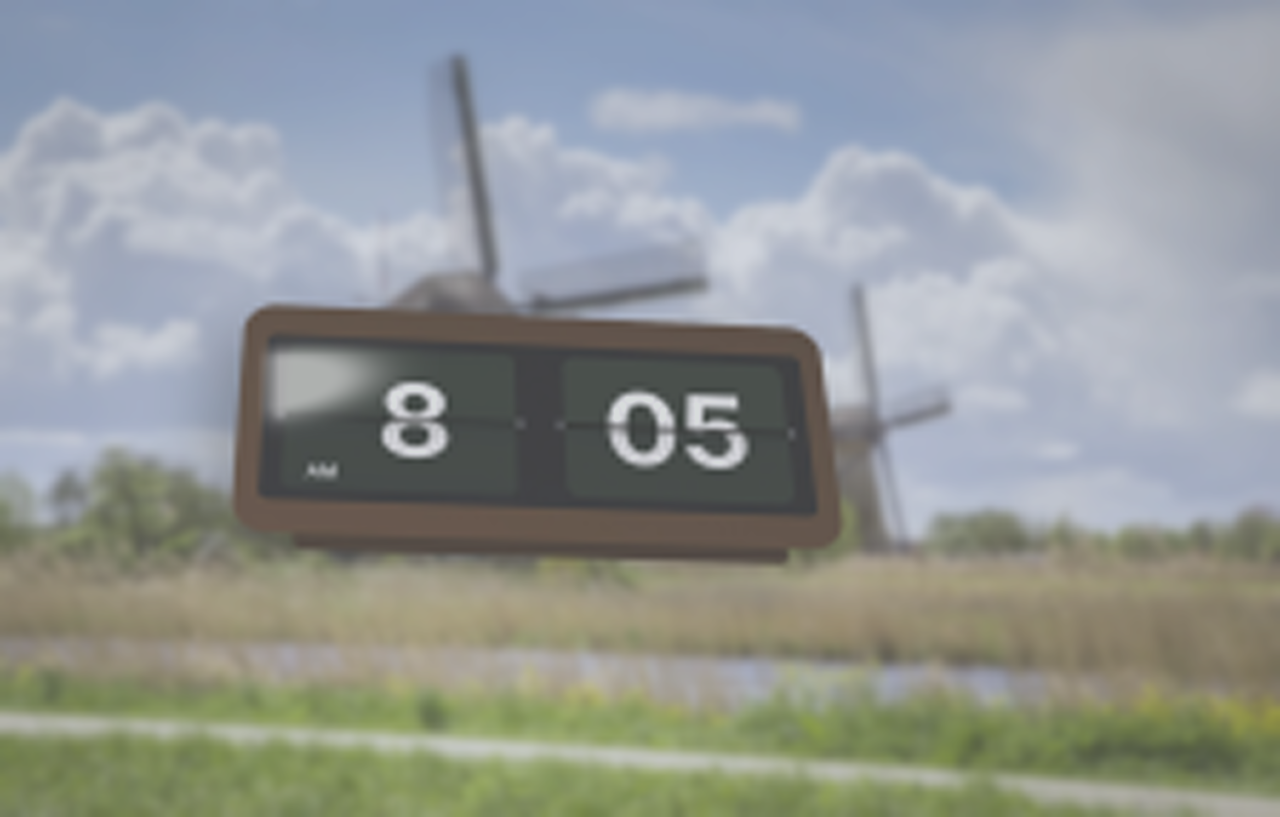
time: 8:05
